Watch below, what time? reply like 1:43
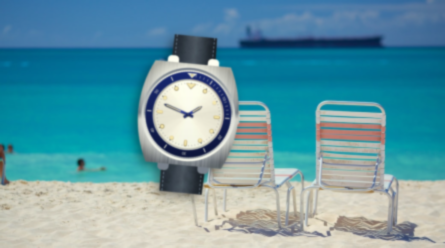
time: 1:48
